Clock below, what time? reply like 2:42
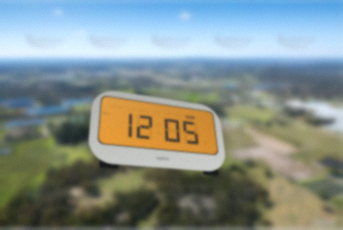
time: 12:05
